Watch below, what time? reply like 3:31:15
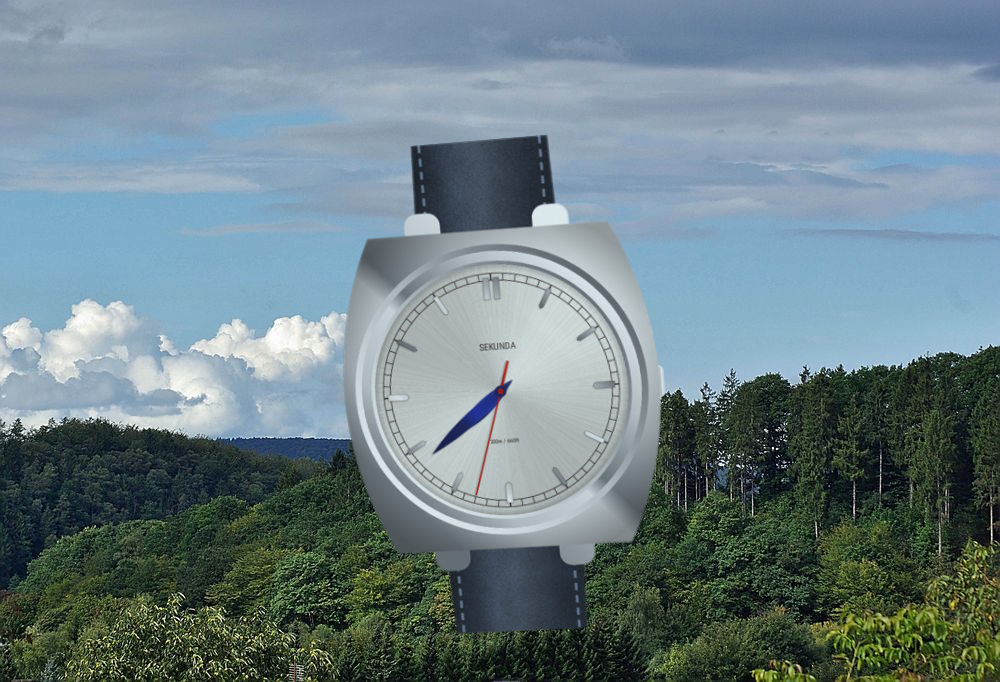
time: 7:38:33
